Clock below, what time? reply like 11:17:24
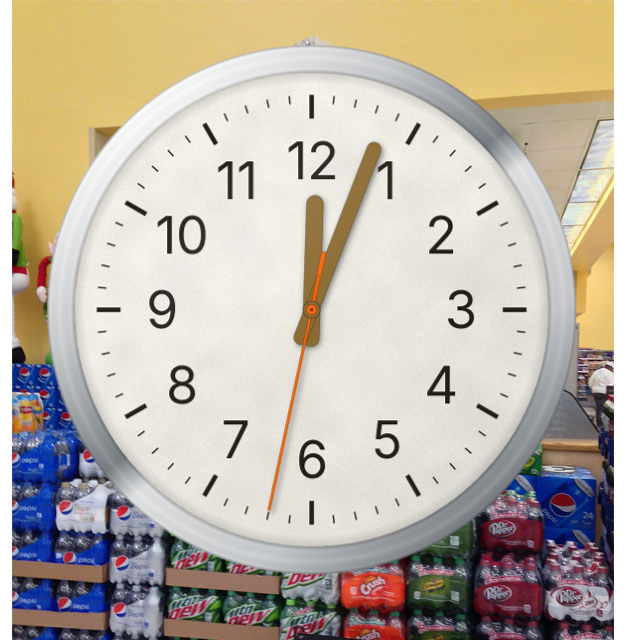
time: 12:03:32
